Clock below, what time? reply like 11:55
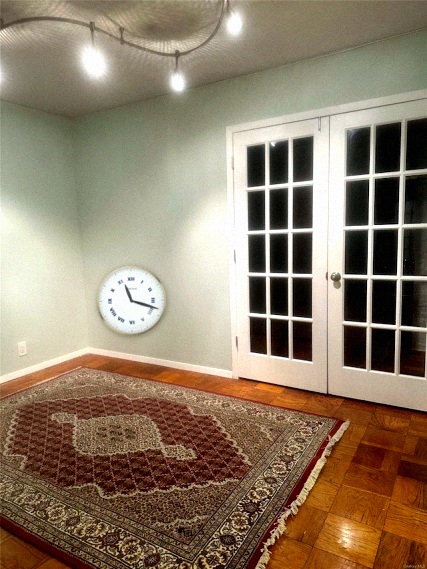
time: 11:18
